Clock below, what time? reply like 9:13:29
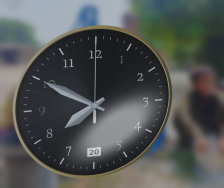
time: 7:50:00
